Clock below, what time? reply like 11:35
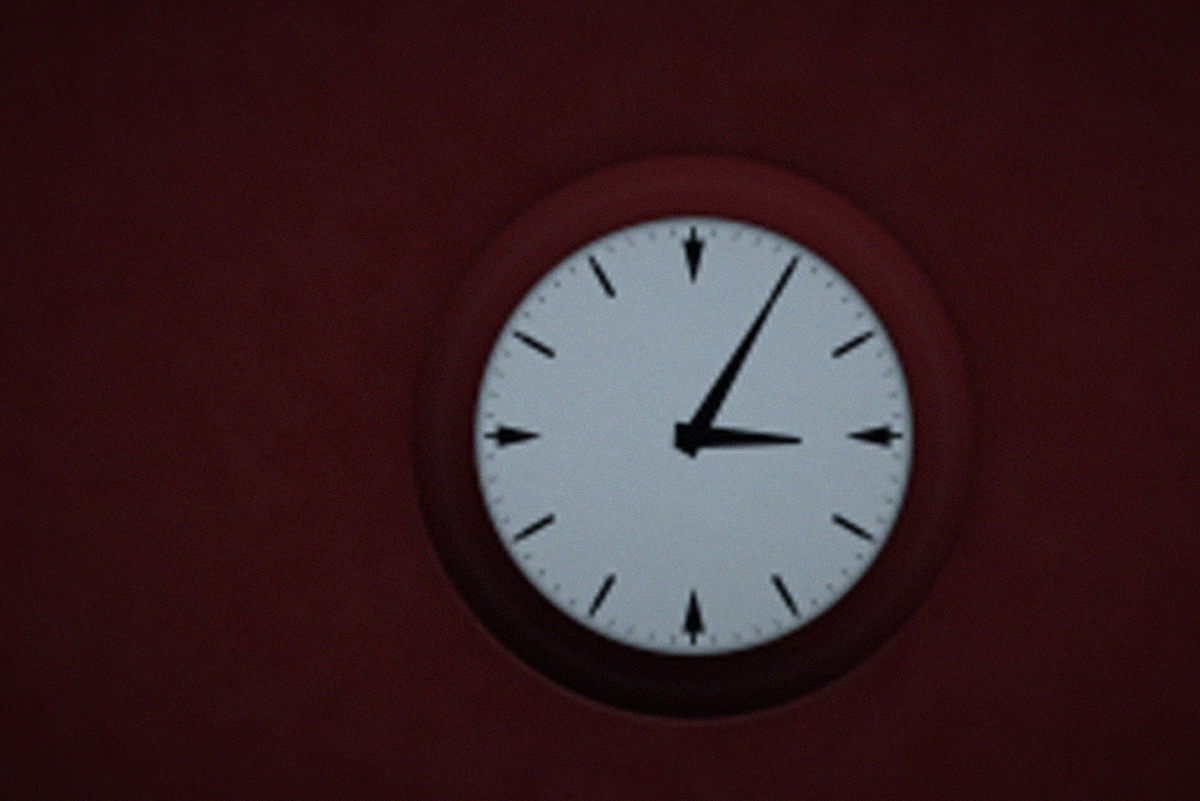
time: 3:05
